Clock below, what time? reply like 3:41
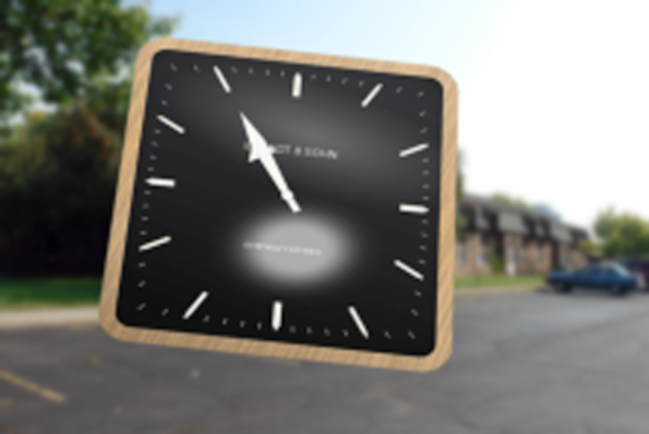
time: 10:55
